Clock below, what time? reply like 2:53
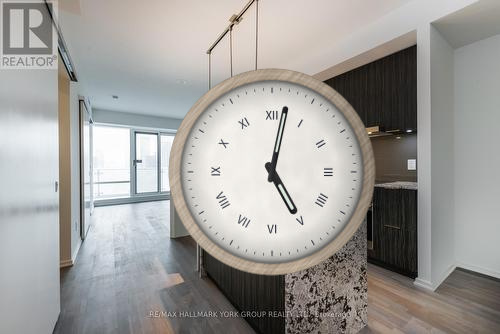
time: 5:02
